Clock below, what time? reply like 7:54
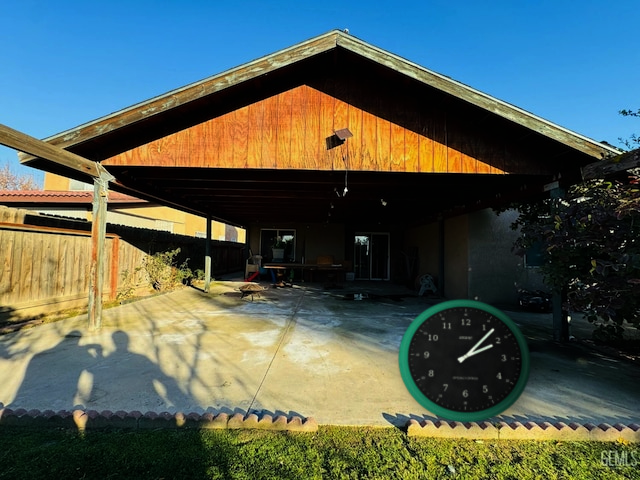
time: 2:07
